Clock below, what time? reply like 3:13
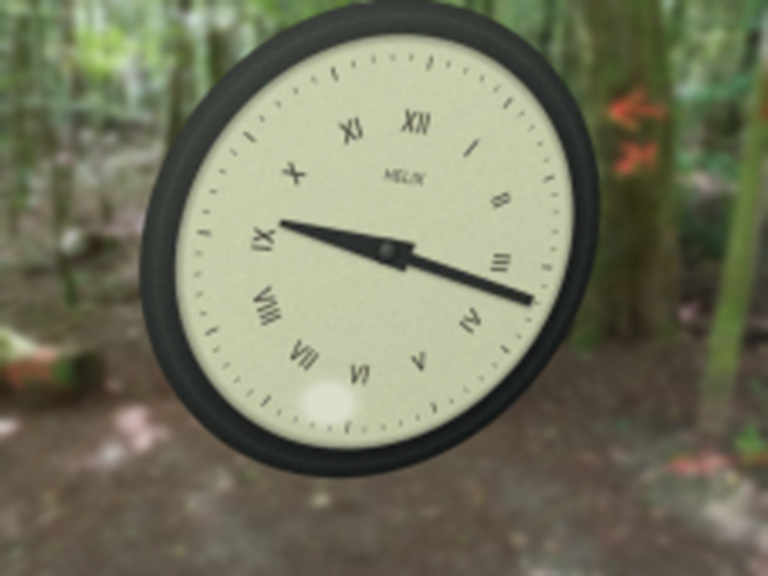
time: 9:17
